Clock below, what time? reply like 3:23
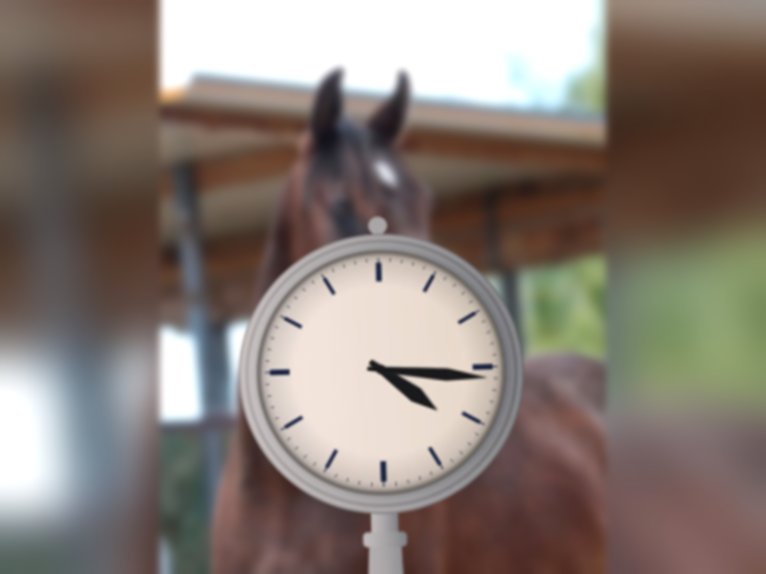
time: 4:16
